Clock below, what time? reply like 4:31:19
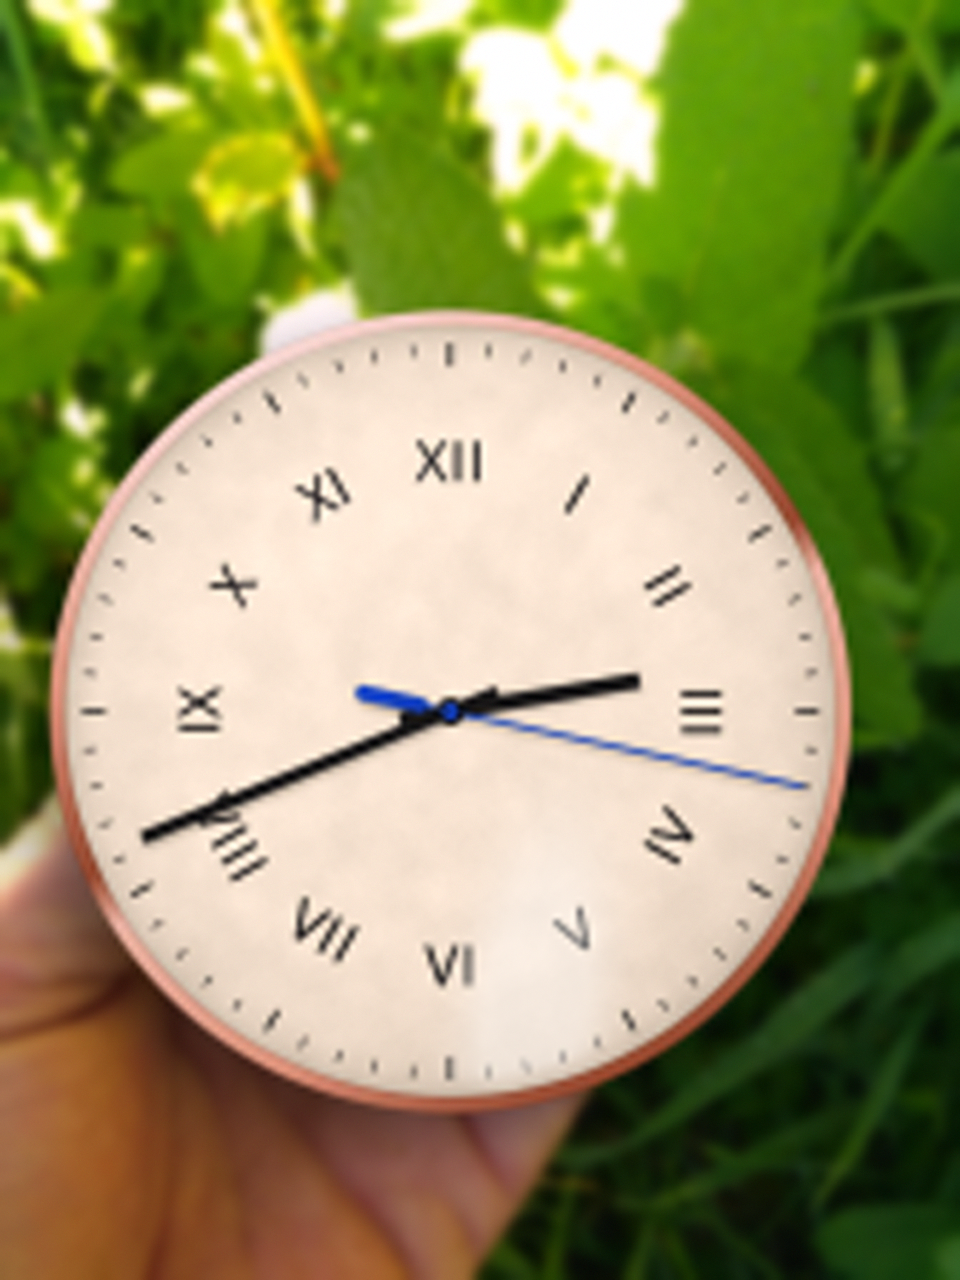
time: 2:41:17
